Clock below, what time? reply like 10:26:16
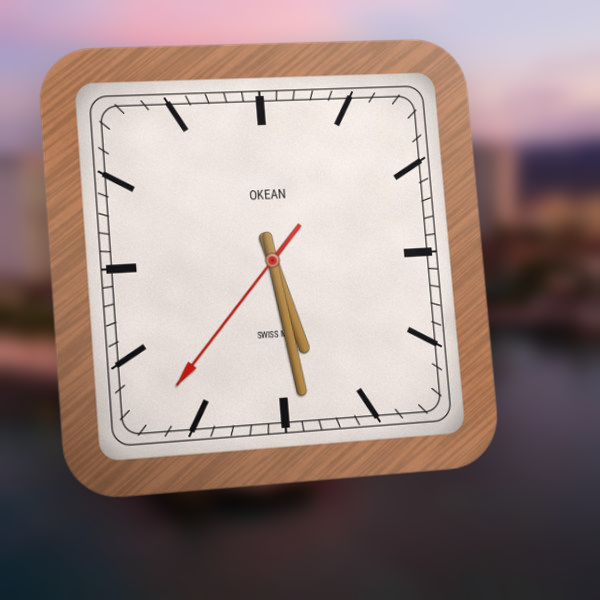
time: 5:28:37
